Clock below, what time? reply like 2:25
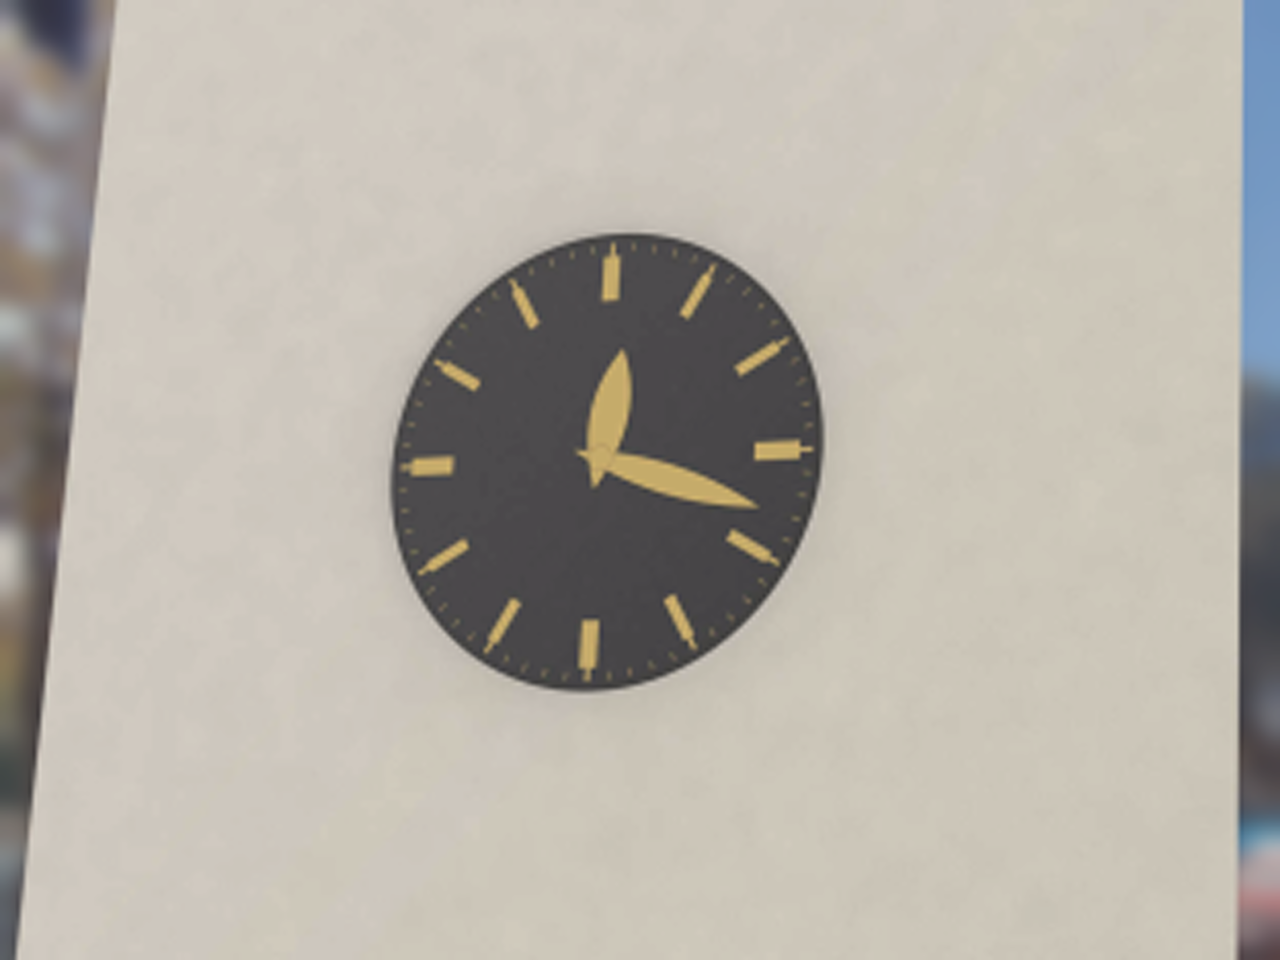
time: 12:18
